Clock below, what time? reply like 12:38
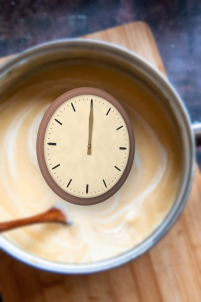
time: 12:00
